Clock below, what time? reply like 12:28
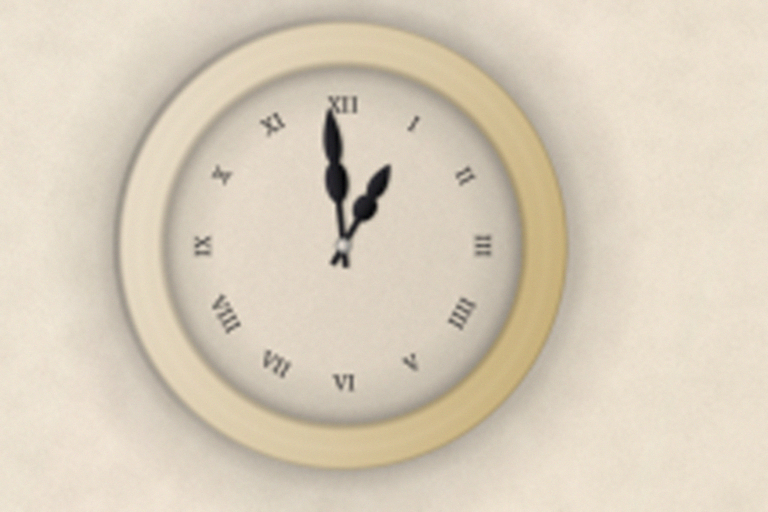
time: 12:59
